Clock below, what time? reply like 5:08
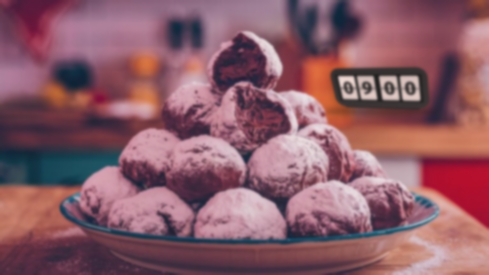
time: 9:00
